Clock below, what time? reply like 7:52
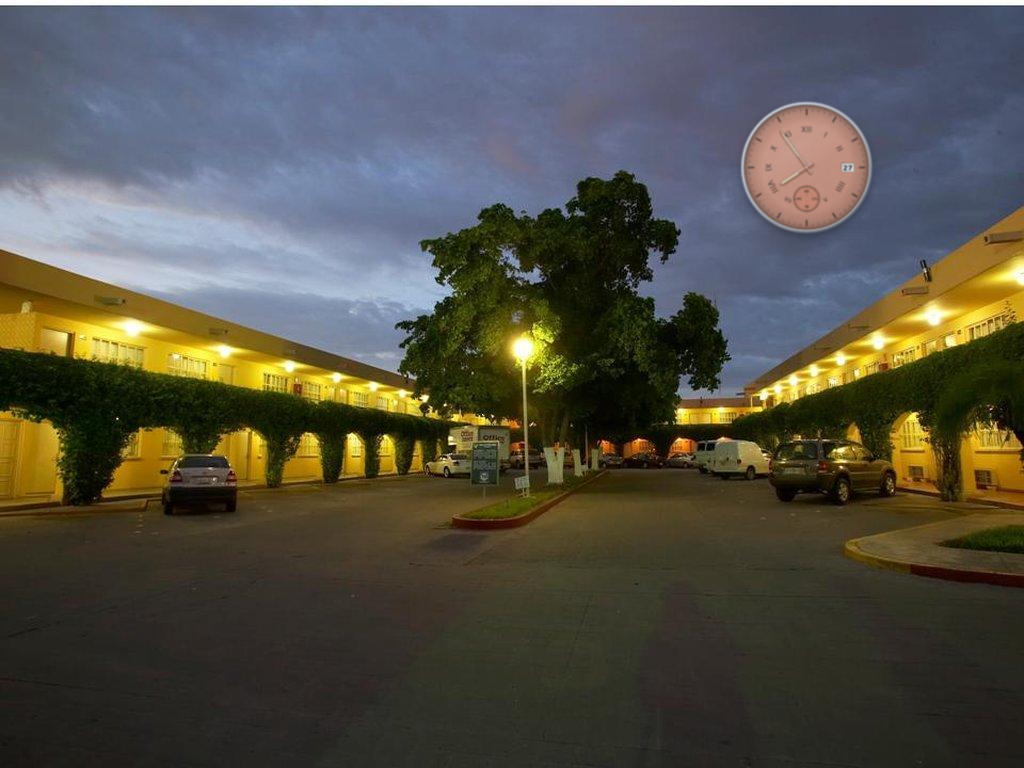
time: 7:54
